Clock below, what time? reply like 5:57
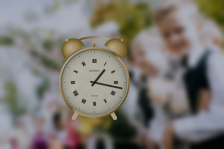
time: 1:17
